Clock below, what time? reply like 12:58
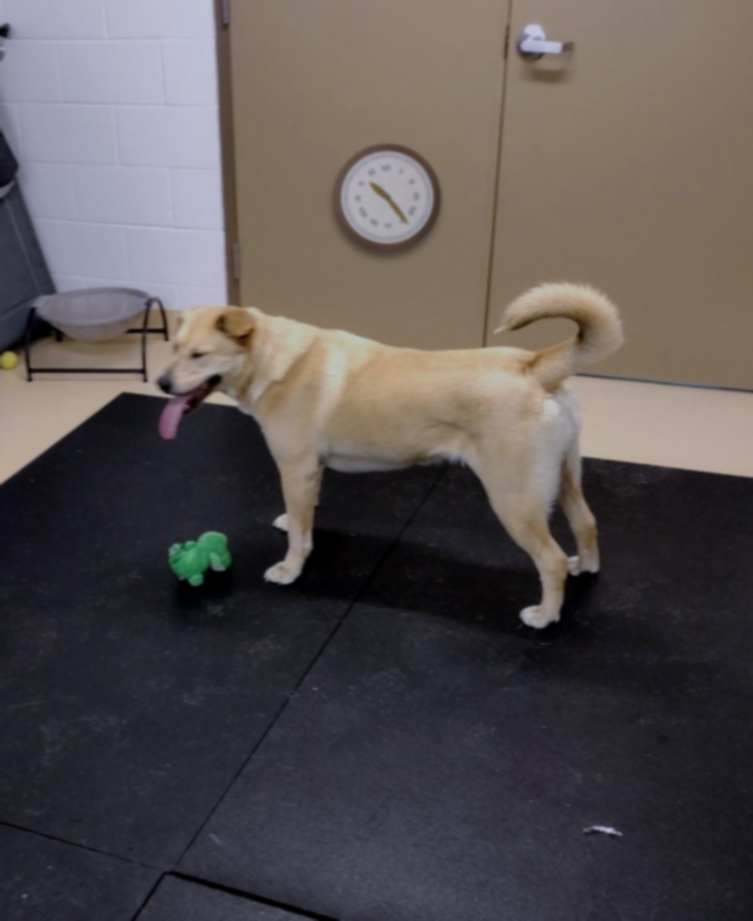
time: 10:24
